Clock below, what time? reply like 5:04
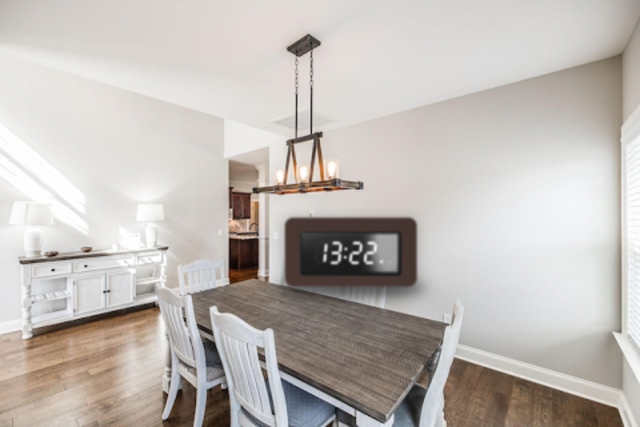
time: 13:22
